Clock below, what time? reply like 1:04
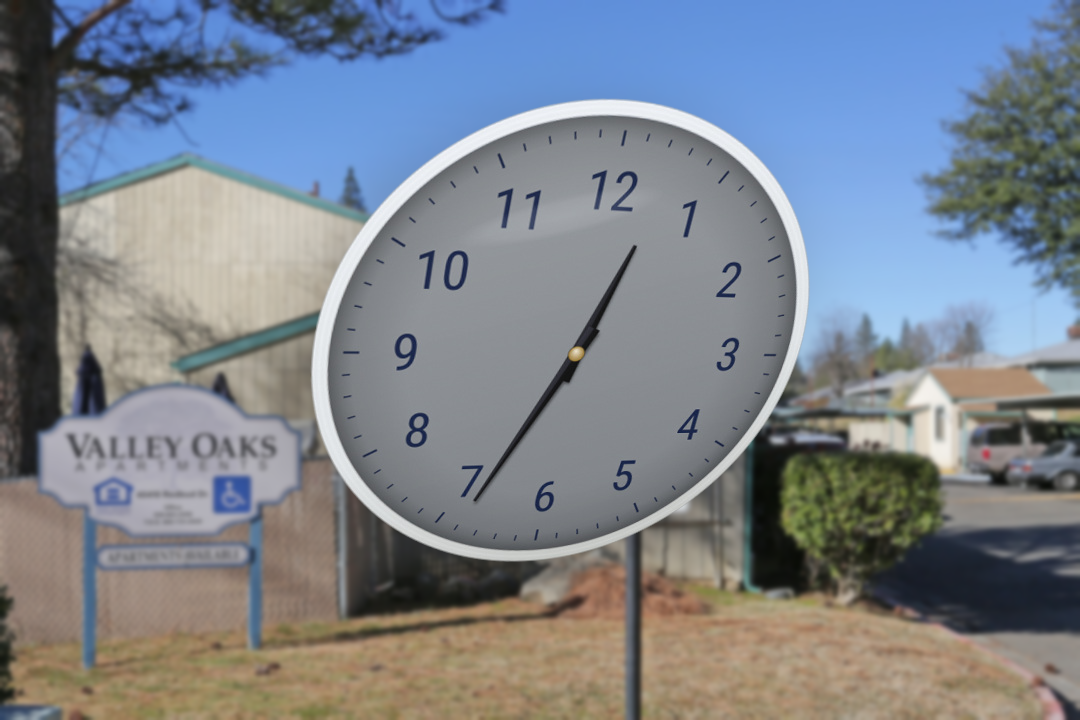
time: 12:34
